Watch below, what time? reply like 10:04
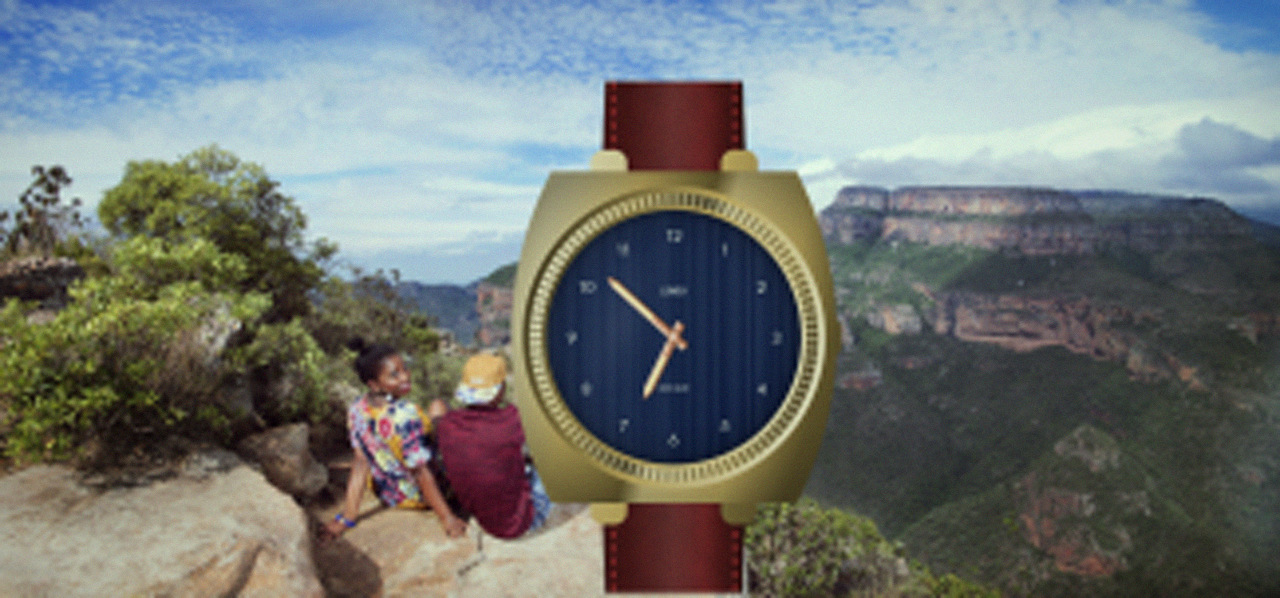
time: 6:52
